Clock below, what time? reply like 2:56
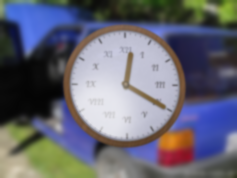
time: 12:20
